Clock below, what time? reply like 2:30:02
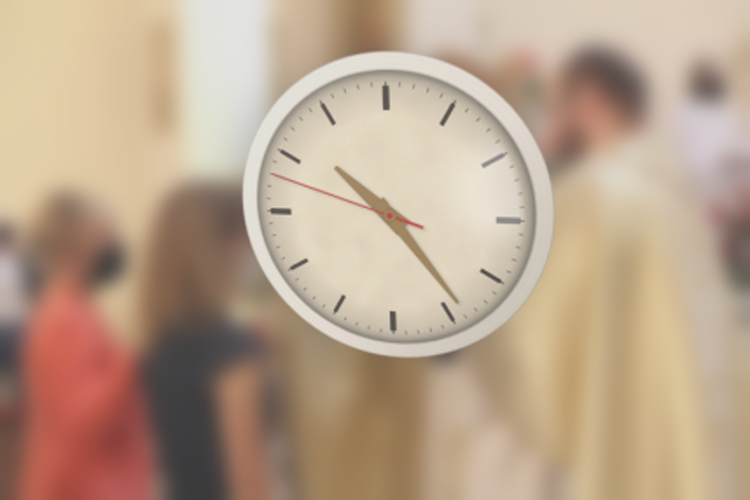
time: 10:23:48
